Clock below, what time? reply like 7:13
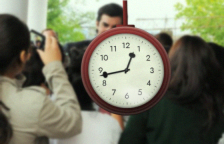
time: 12:43
